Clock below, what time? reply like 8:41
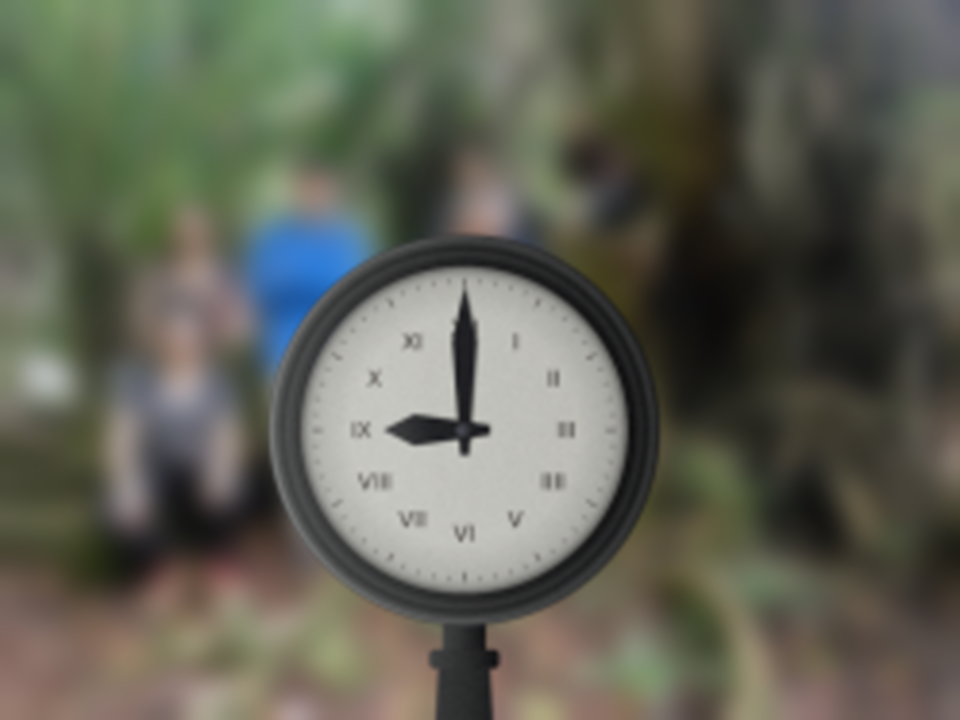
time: 9:00
